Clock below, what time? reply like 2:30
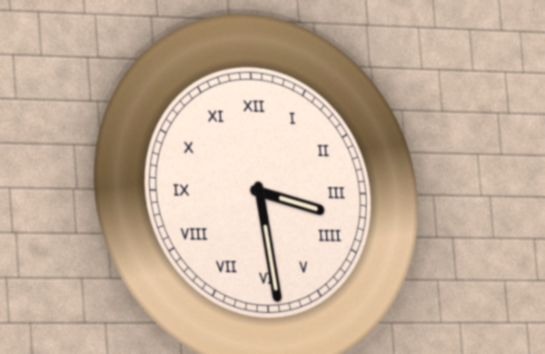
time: 3:29
